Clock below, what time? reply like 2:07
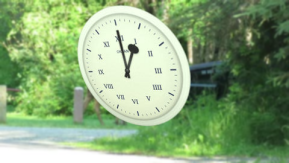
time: 1:00
